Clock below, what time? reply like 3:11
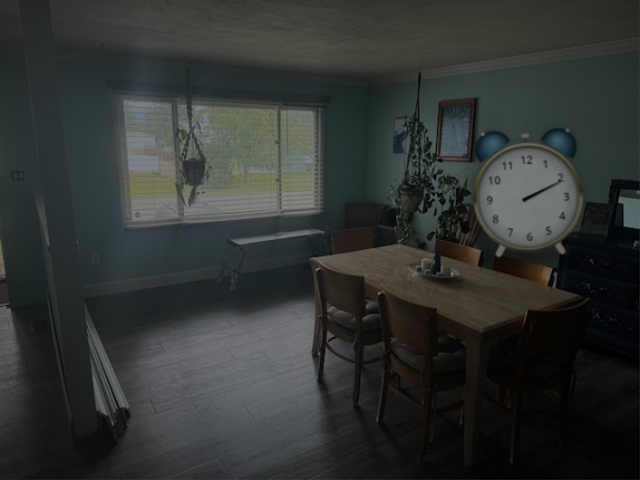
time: 2:11
